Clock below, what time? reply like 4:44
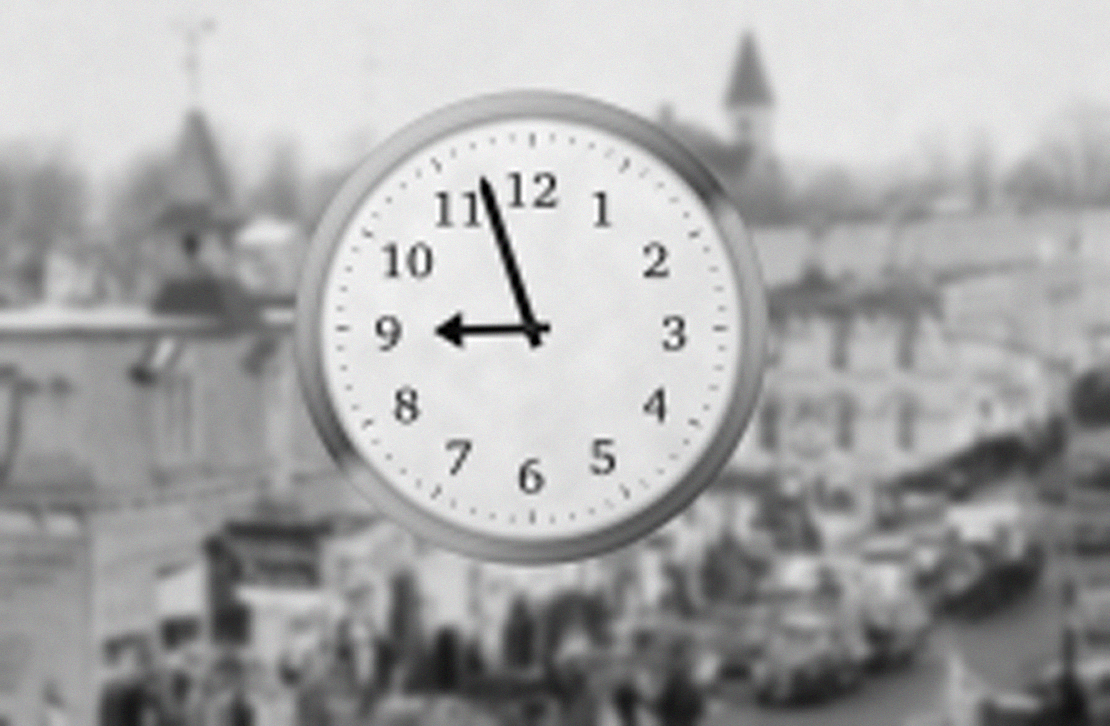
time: 8:57
